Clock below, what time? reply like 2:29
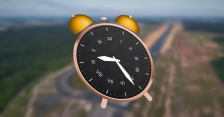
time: 9:26
